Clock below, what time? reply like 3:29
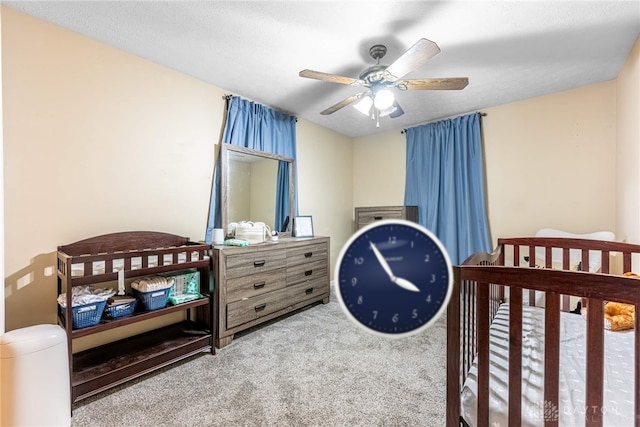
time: 3:55
